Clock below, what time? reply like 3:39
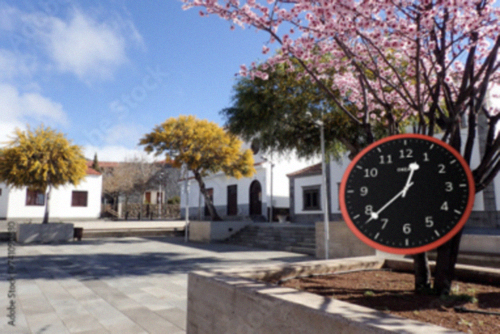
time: 12:38
